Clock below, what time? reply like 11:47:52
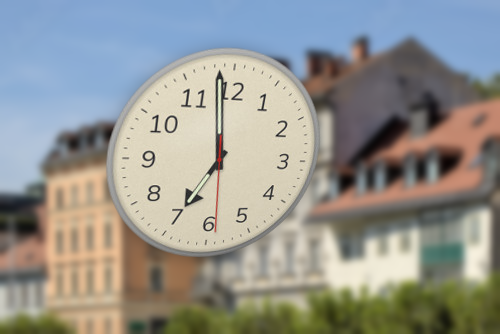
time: 6:58:29
